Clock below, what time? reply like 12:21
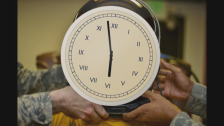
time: 5:58
